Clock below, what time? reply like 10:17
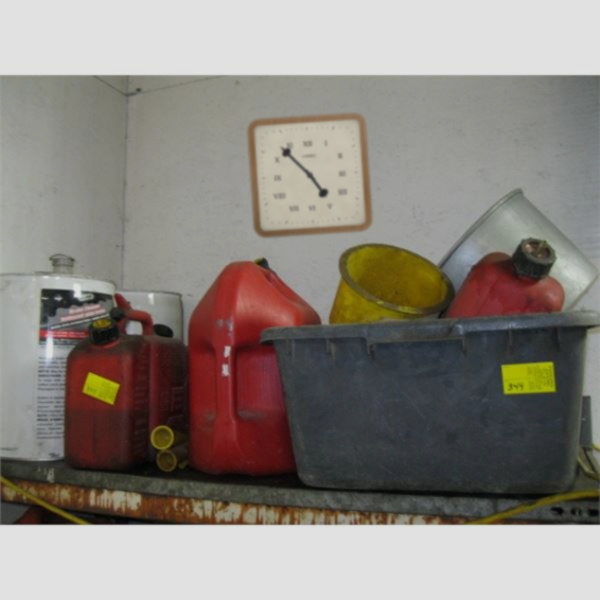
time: 4:53
